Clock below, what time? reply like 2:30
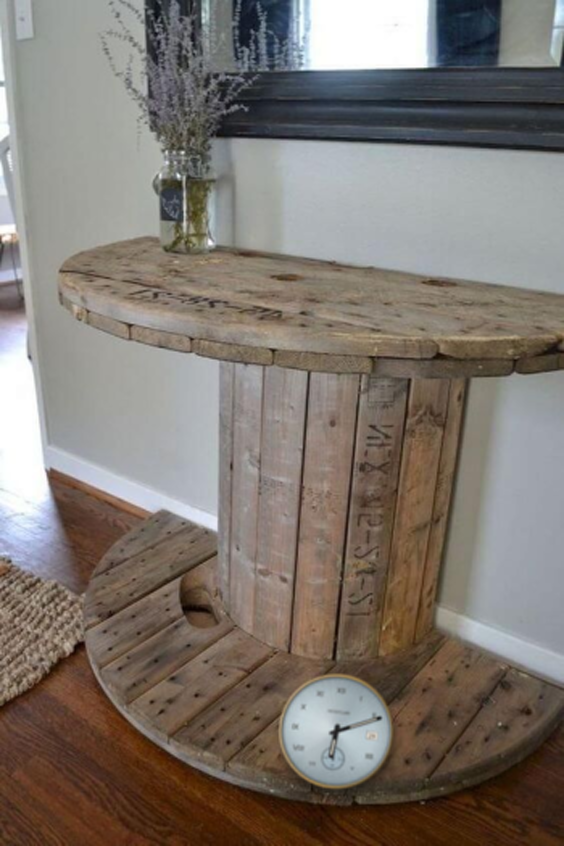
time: 6:11
